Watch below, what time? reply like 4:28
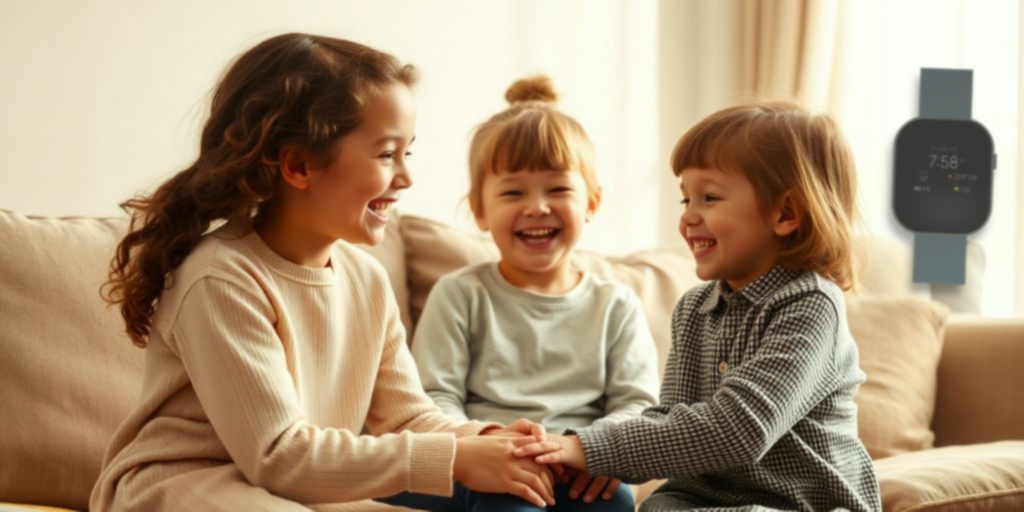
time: 7:58
